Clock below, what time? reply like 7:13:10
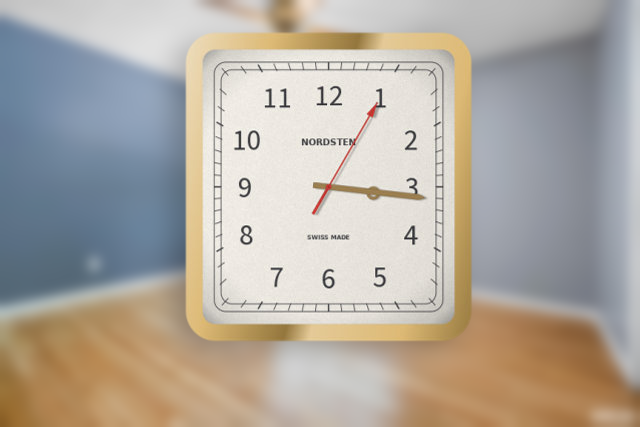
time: 3:16:05
